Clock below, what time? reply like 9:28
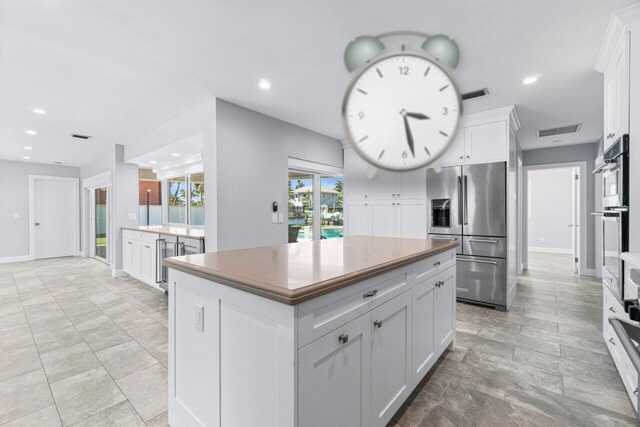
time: 3:28
